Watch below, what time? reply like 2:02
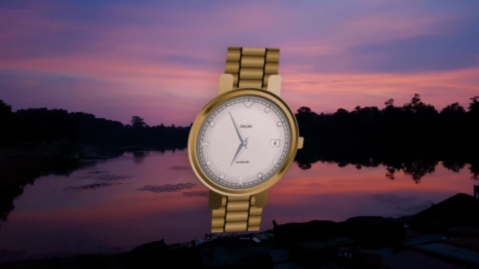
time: 6:55
